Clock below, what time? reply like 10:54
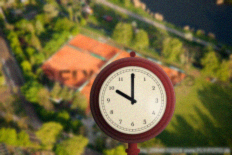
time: 10:00
